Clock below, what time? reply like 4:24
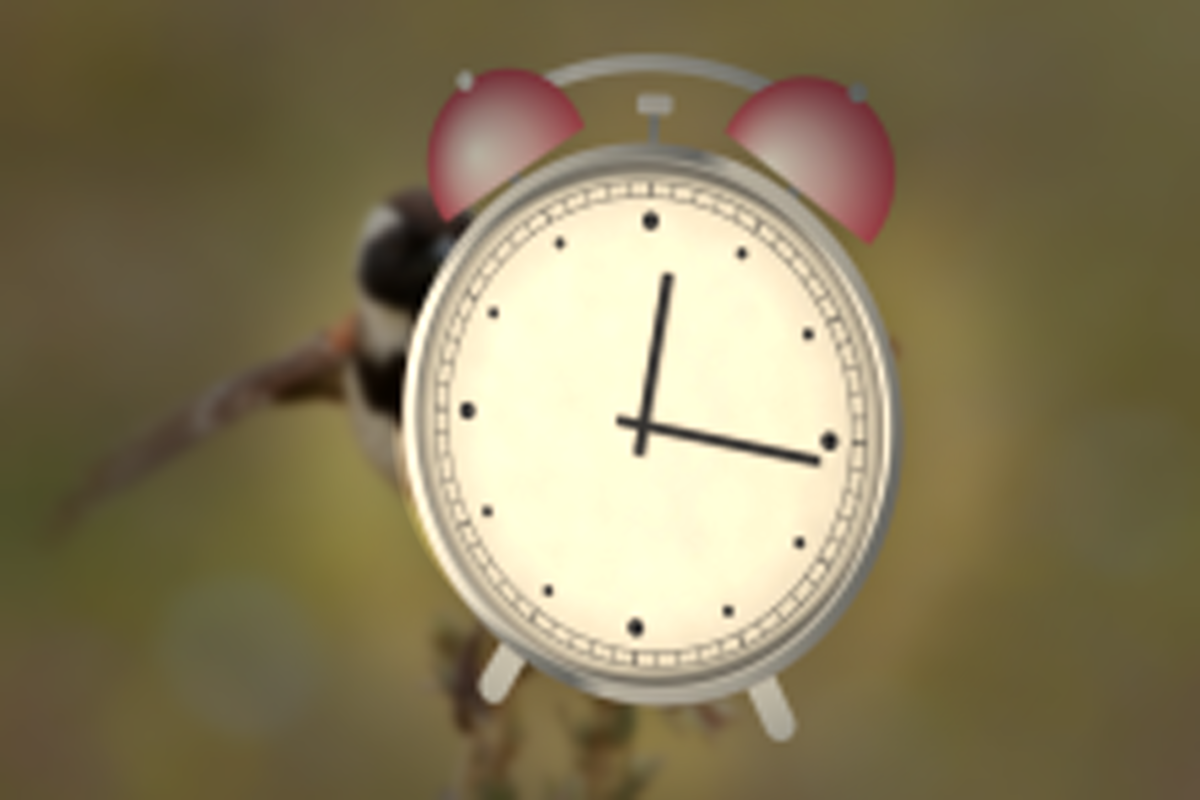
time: 12:16
